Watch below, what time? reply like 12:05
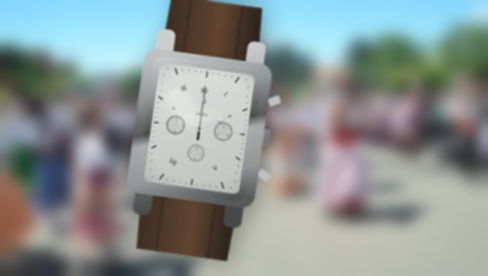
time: 2:00
